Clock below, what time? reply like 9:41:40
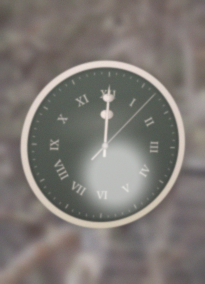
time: 12:00:07
